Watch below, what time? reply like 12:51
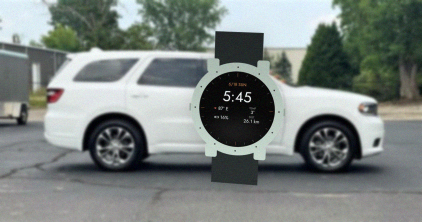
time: 5:45
